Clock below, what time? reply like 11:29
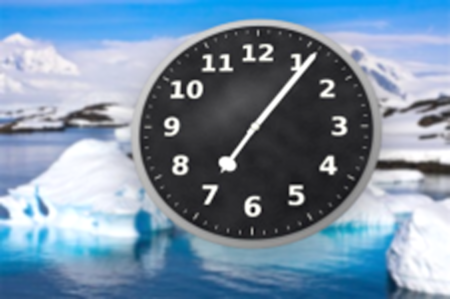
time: 7:06
